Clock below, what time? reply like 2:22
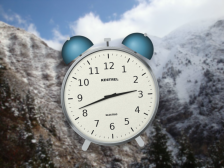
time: 2:42
